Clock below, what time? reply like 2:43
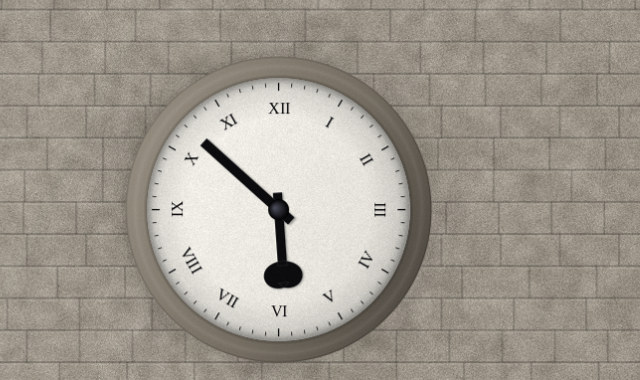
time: 5:52
